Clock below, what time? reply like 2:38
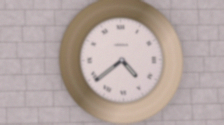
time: 4:39
